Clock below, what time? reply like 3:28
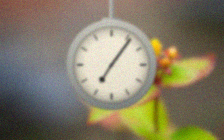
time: 7:06
